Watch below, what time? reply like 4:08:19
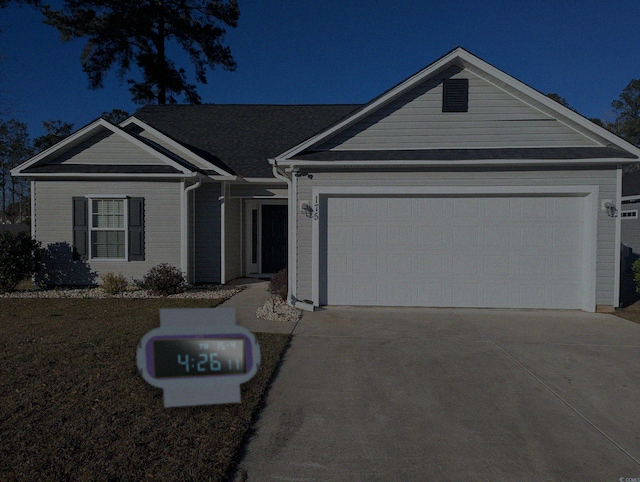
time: 4:26:11
